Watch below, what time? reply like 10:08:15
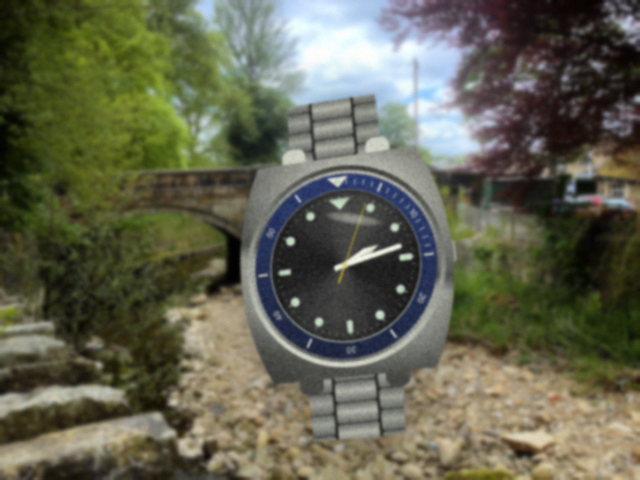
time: 2:13:04
